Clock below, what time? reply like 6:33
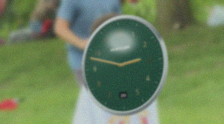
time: 2:48
